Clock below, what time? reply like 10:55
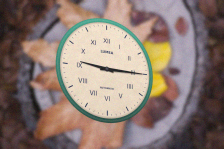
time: 9:15
